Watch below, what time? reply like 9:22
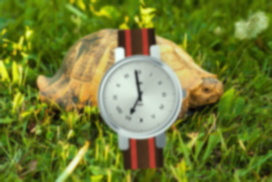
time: 6:59
